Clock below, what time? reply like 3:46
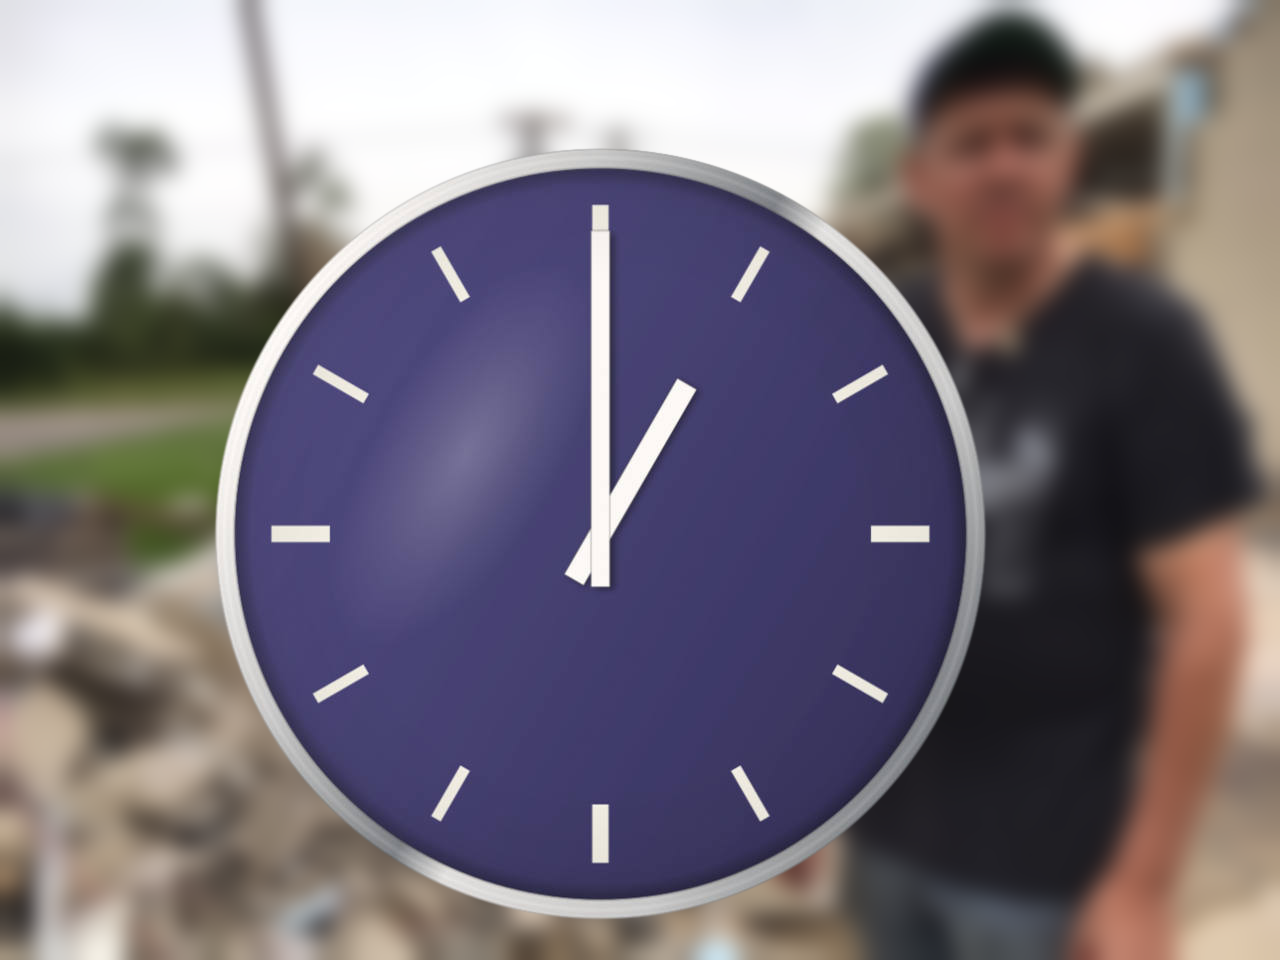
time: 1:00
